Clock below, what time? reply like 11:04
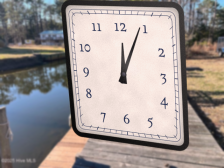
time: 12:04
